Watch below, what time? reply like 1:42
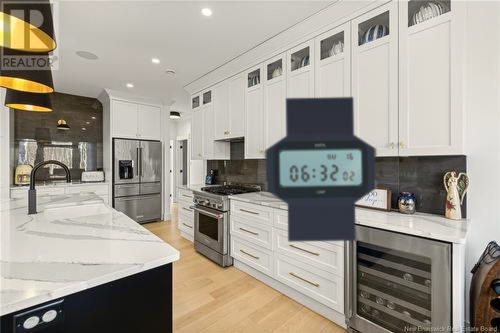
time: 6:32
